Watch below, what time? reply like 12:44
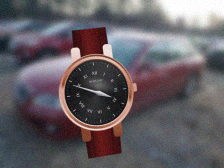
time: 3:49
